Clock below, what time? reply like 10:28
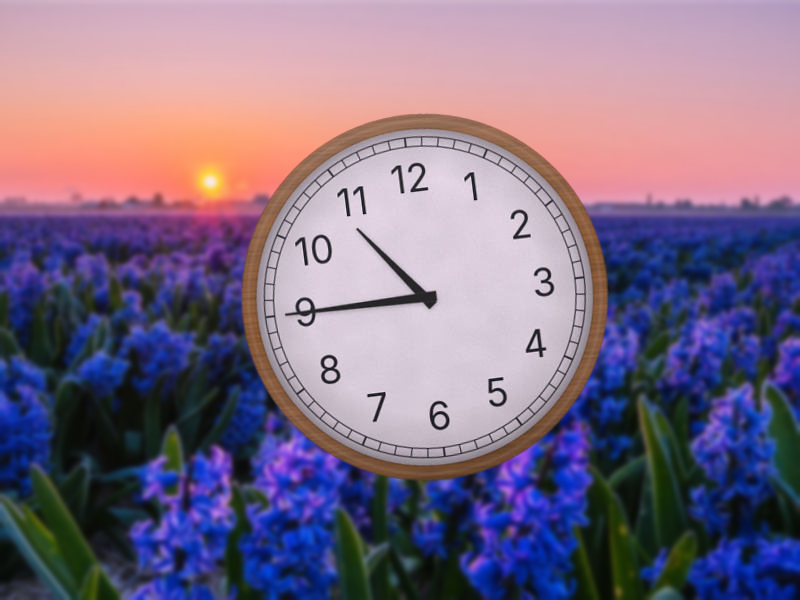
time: 10:45
